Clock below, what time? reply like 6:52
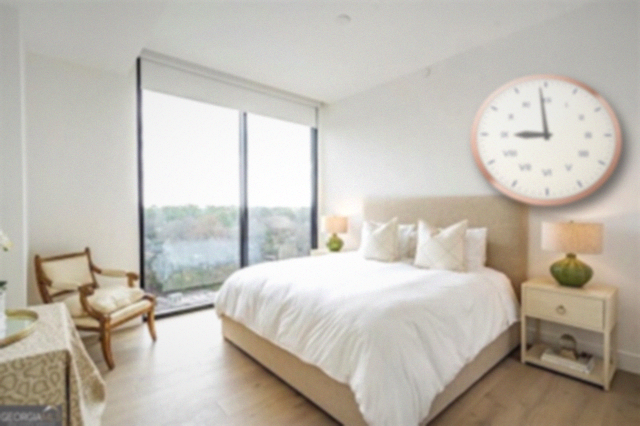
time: 8:59
